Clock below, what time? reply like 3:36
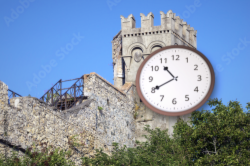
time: 10:40
